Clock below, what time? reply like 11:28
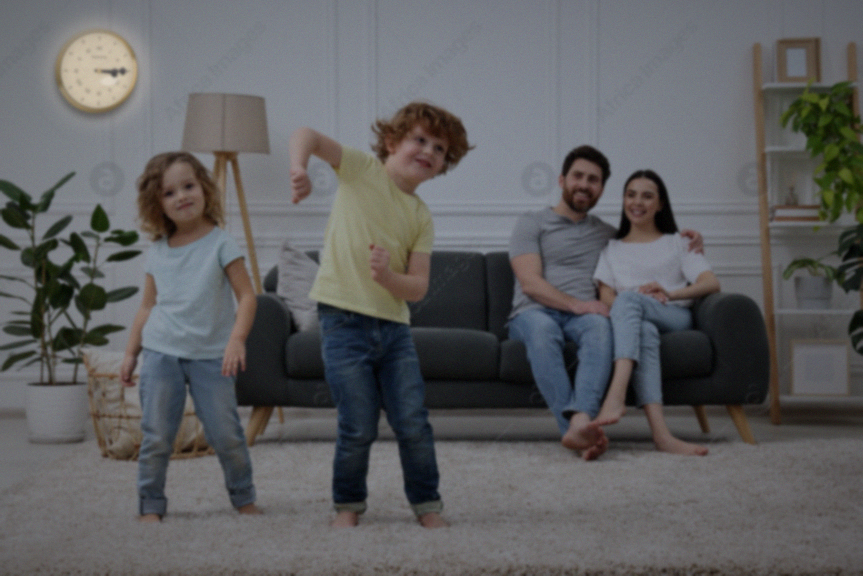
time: 3:15
